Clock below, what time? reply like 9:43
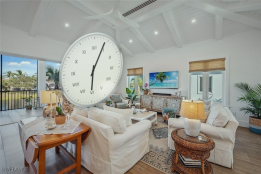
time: 6:04
